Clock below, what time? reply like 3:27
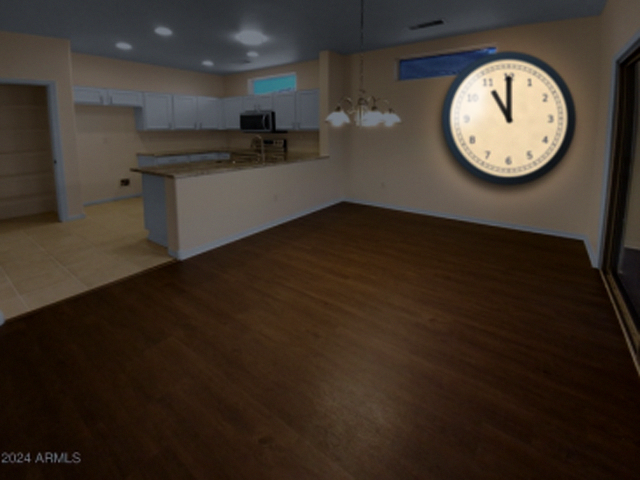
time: 11:00
